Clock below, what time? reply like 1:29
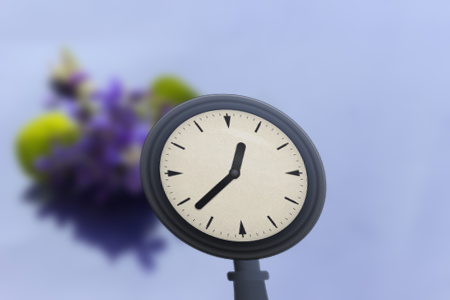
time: 12:38
